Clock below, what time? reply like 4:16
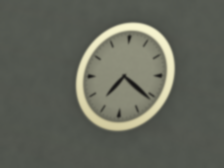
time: 7:21
